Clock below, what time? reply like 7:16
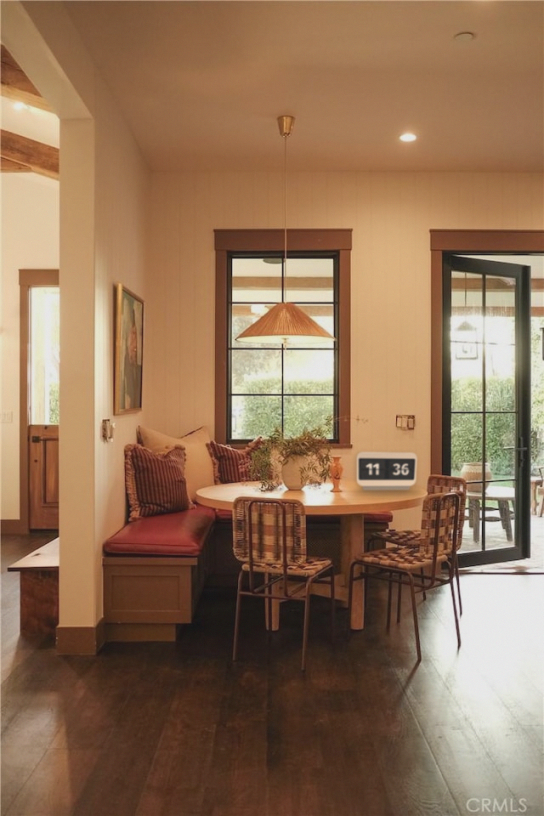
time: 11:36
